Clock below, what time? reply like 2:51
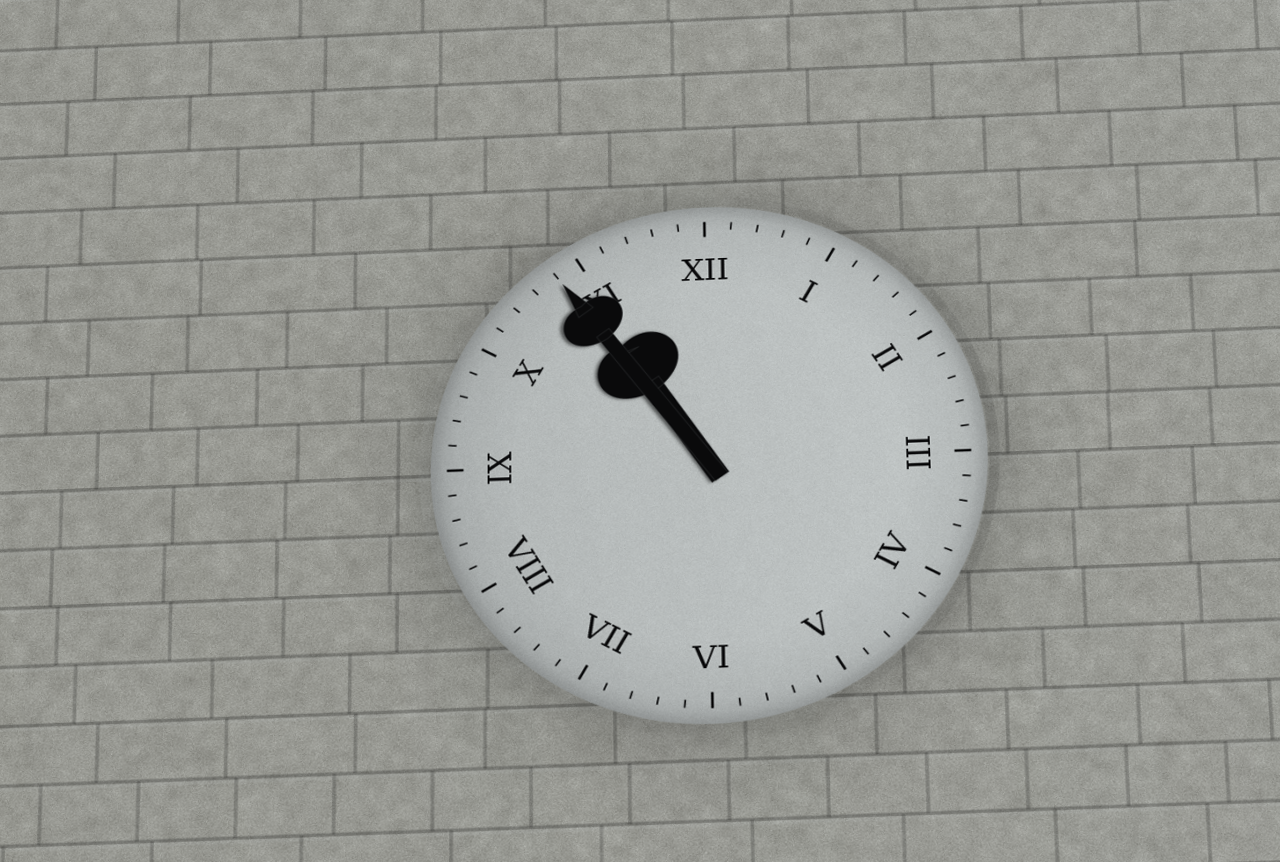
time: 10:54
